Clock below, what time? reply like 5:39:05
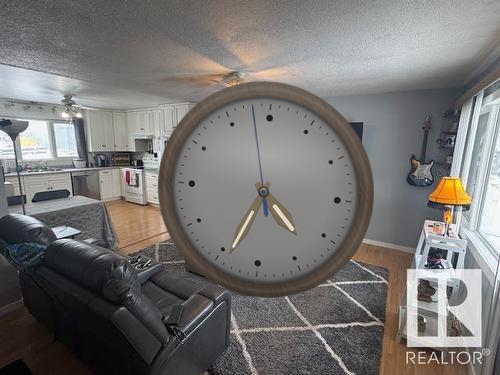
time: 4:33:58
